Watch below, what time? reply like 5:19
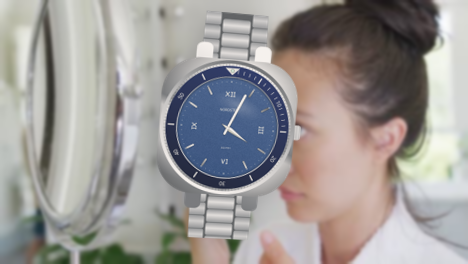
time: 4:04
